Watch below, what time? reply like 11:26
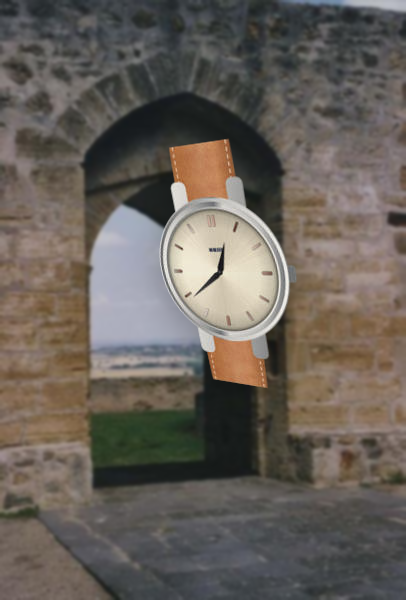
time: 12:39
